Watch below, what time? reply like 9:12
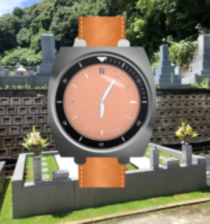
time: 6:05
